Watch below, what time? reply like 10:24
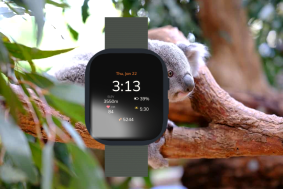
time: 3:13
